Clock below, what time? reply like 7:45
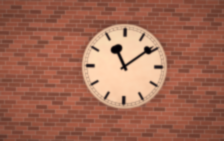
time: 11:09
